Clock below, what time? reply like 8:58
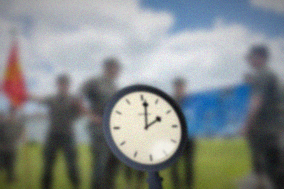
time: 2:01
